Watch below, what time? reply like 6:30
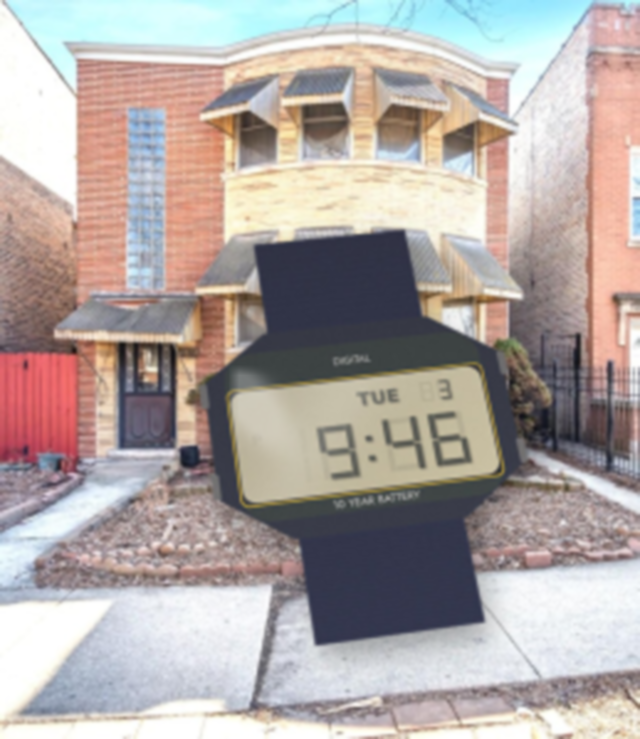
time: 9:46
